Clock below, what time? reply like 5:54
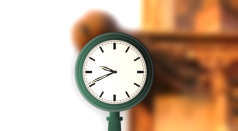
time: 9:41
